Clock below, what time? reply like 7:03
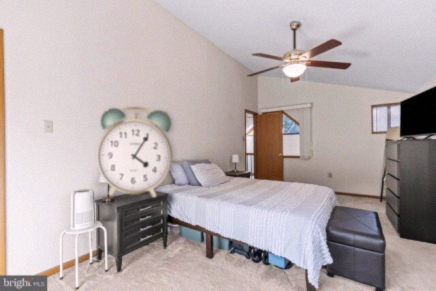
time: 4:05
